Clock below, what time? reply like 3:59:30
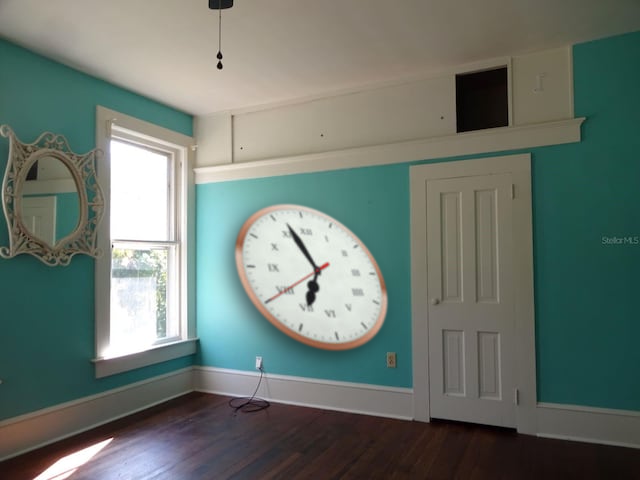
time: 6:56:40
